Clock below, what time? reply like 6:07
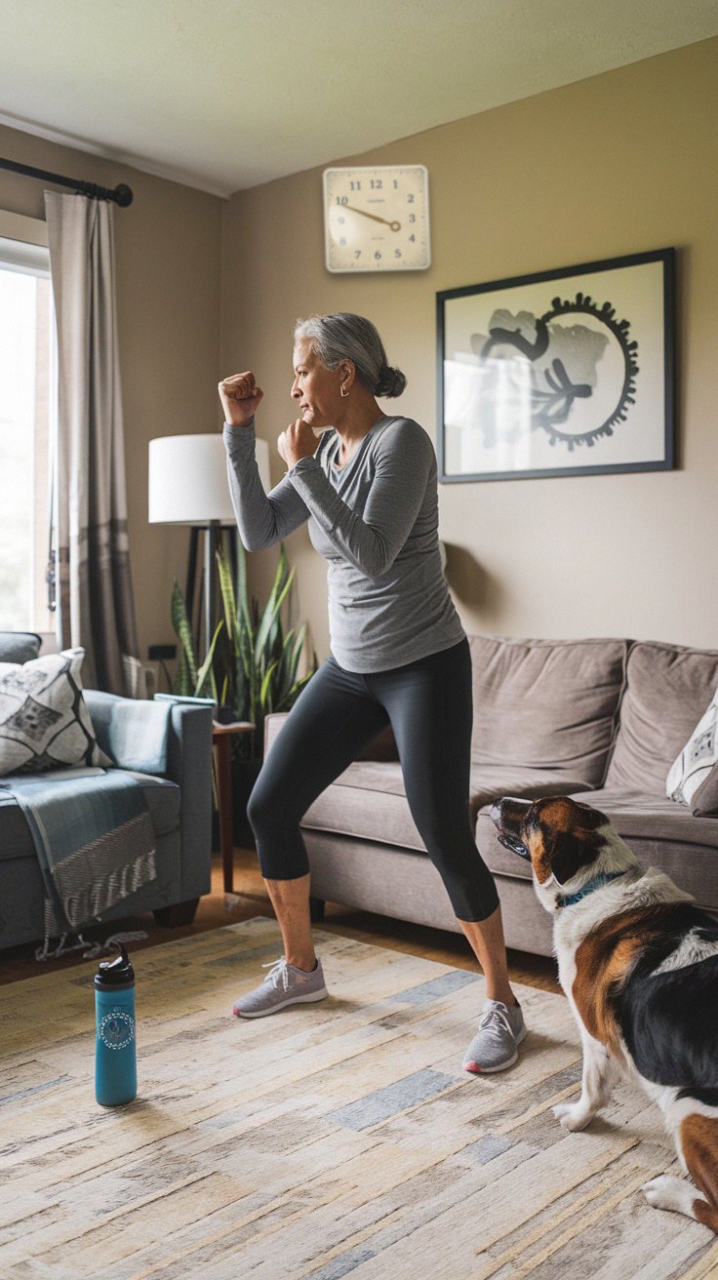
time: 3:49
